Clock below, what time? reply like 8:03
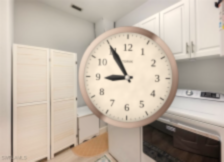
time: 8:55
